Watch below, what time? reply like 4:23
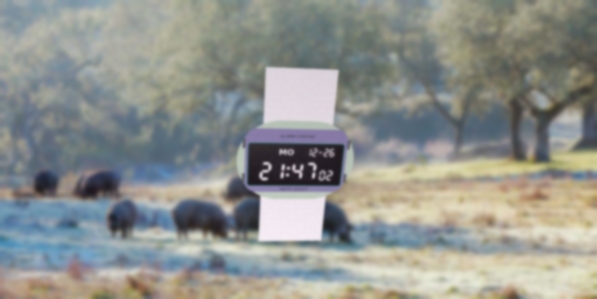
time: 21:47
